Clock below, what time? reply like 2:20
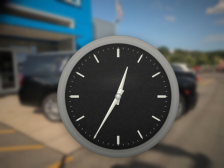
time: 12:35
